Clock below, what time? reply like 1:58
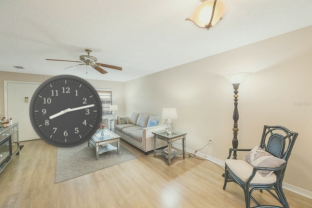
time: 8:13
